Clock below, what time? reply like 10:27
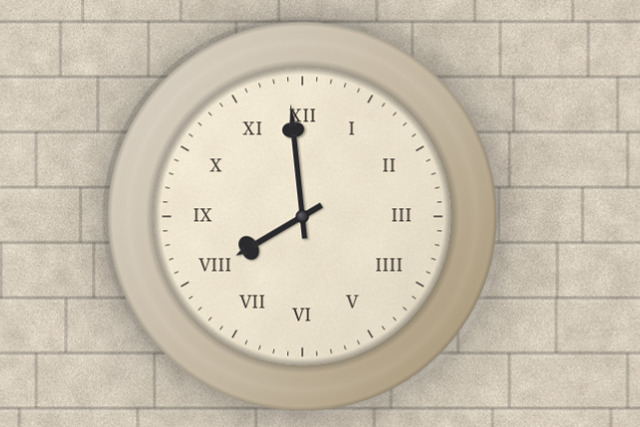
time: 7:59
